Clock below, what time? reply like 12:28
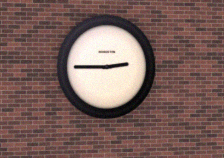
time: 2:45
